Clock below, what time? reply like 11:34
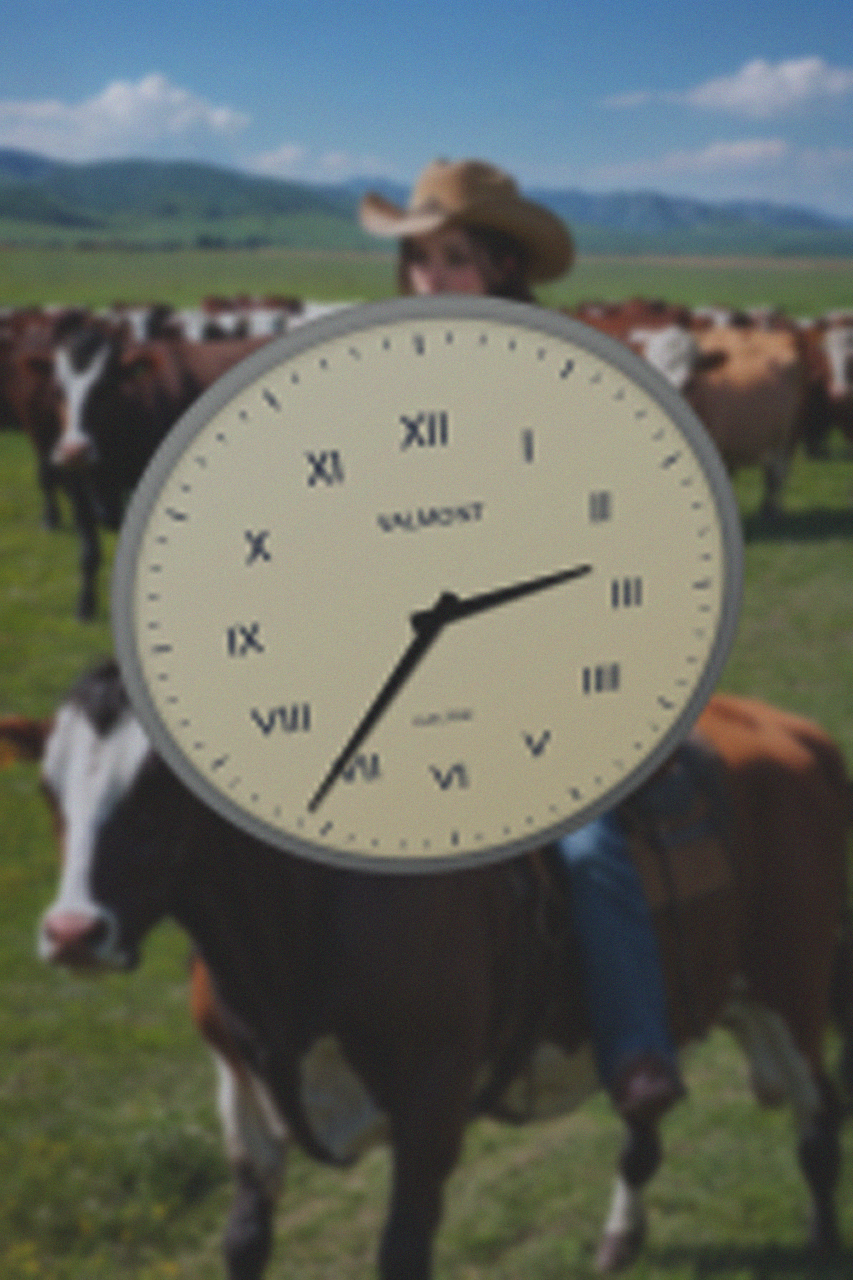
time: 2:36
